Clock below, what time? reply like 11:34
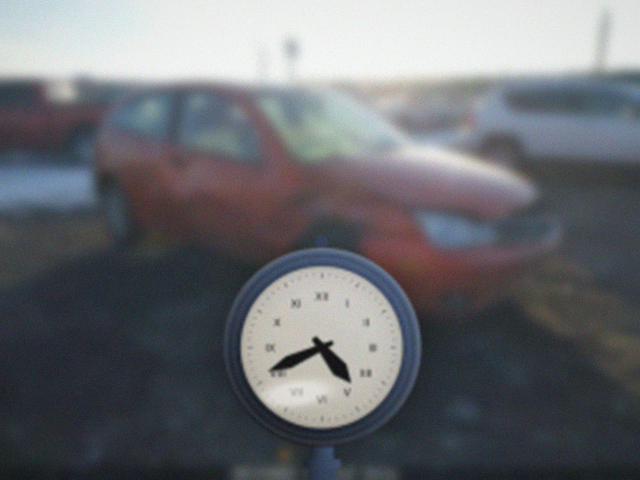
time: 4:41
